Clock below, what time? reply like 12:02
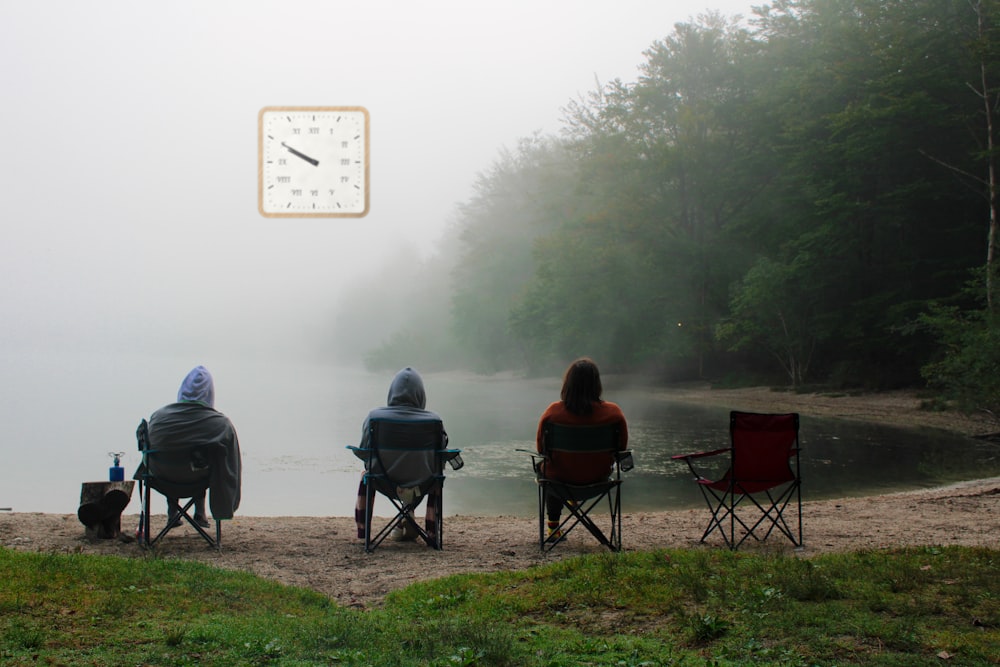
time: 9:50
